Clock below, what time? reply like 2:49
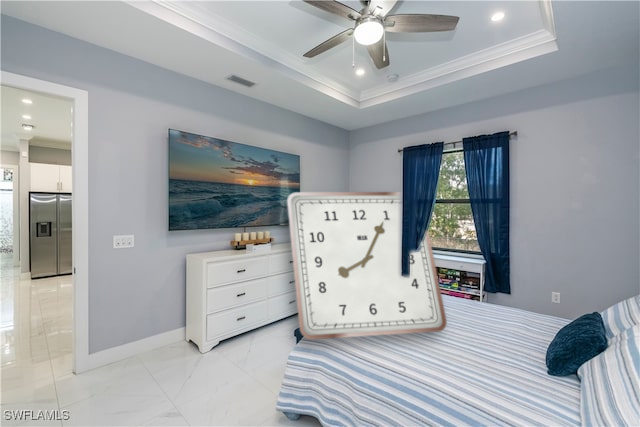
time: 8:05
